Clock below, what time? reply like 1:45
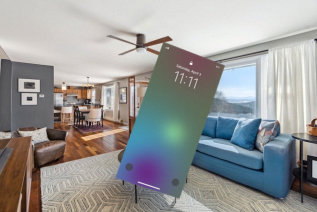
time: 11:11
